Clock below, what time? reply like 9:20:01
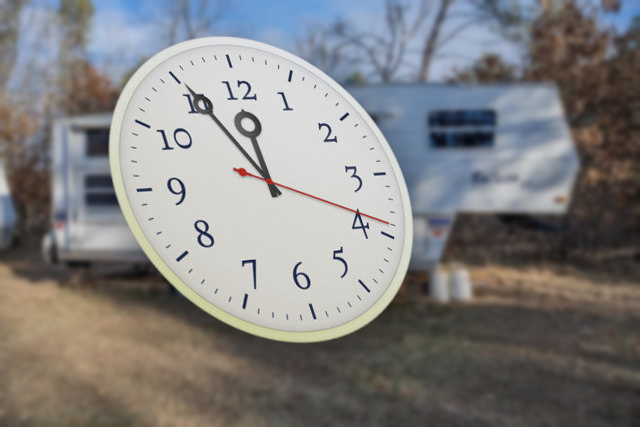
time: 11:55:19
